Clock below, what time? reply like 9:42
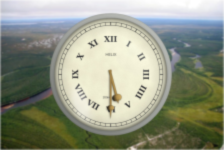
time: 5:30
